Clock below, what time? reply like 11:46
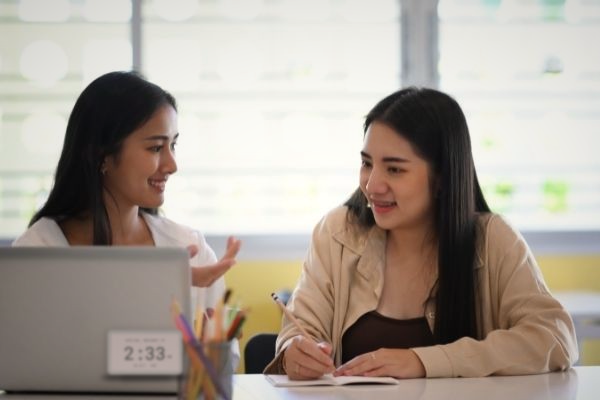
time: 2:33
